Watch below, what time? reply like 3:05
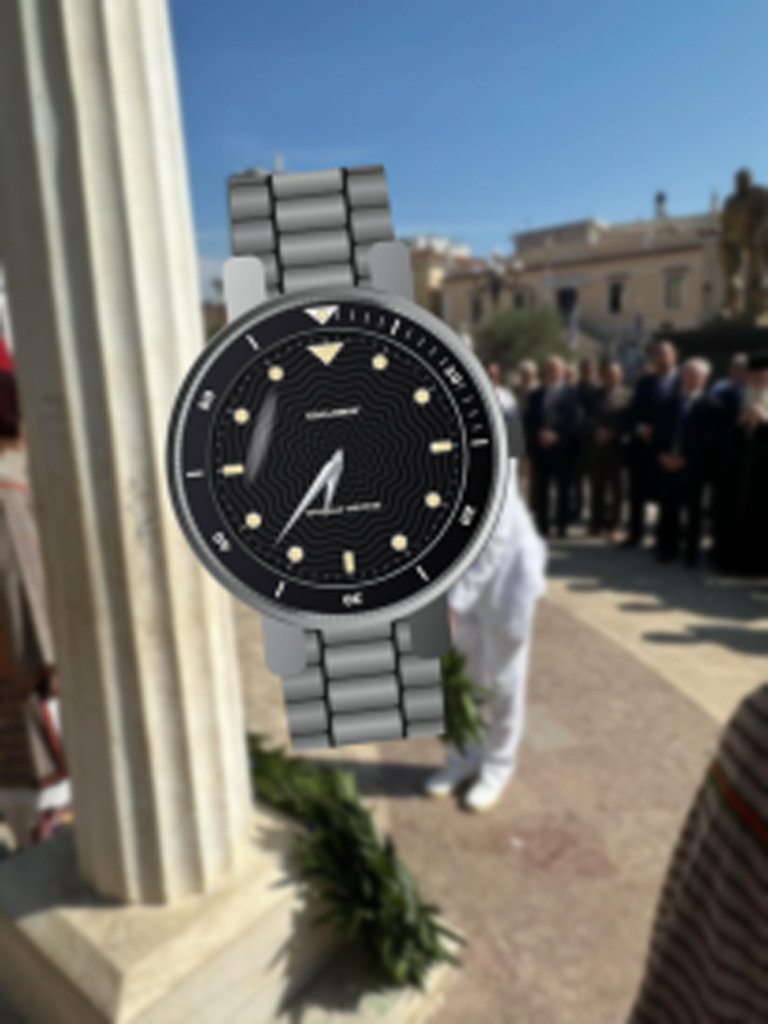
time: 6:37
